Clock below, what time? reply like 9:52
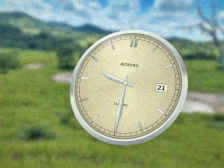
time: 9:30
